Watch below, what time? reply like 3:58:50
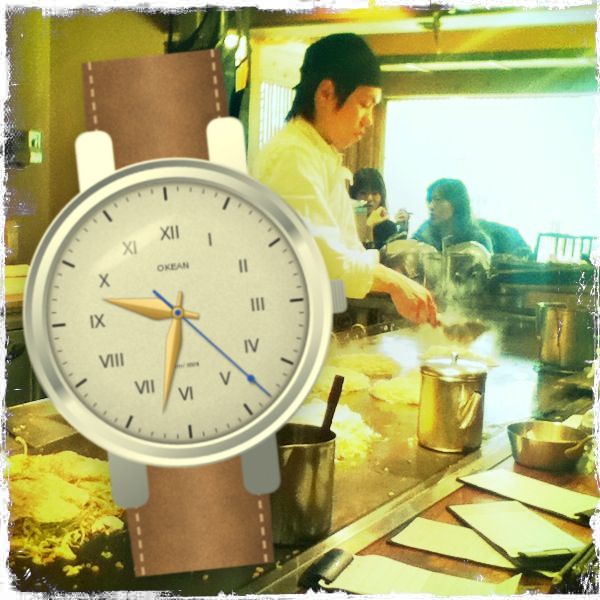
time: 9:32:23
